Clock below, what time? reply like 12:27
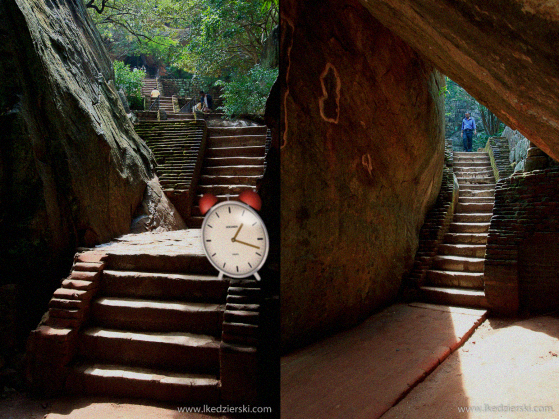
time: 1:18
